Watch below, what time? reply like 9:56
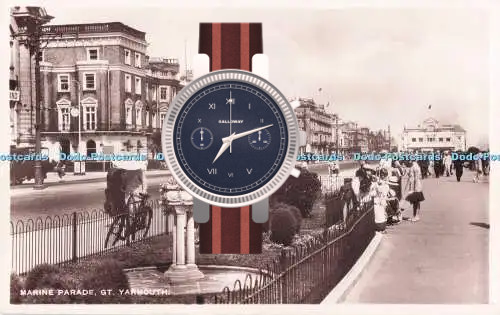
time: 7:12
